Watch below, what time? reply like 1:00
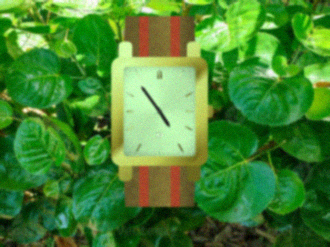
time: 4:54
